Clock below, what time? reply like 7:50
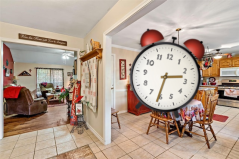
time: 2:31
